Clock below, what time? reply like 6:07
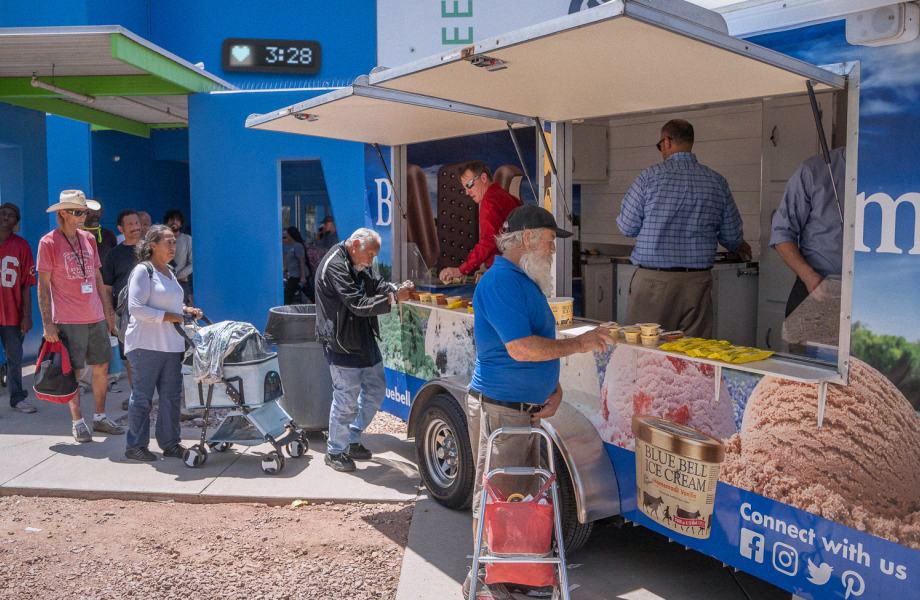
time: 3:28
